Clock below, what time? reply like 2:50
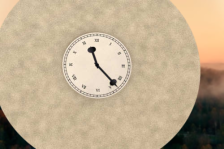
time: 11:23
